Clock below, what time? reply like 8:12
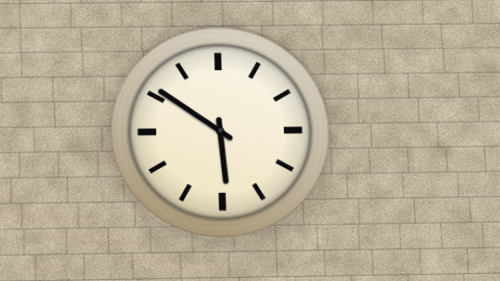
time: 5:51
